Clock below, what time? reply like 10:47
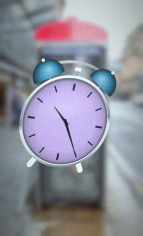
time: 10:25
